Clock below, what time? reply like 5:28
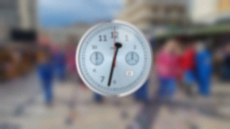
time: 12:32
